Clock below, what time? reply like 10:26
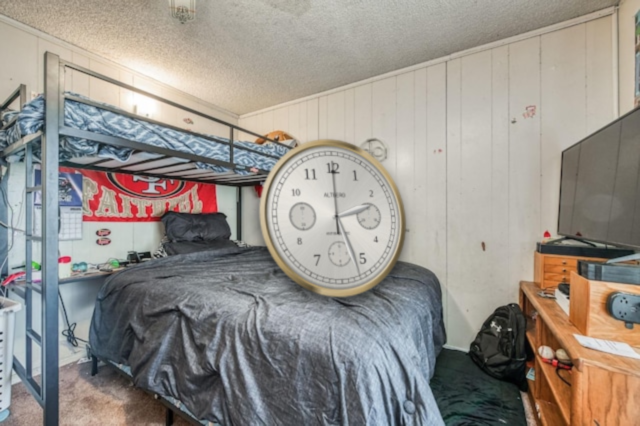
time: 2:27
